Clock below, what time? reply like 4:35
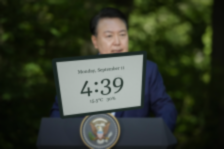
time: 4:39
